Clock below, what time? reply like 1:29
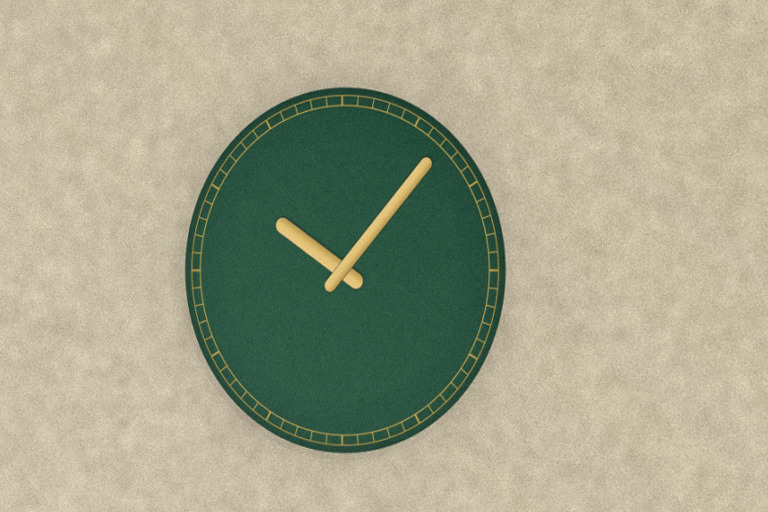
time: 10:07
